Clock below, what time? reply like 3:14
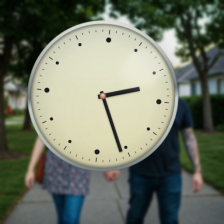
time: 2:26
